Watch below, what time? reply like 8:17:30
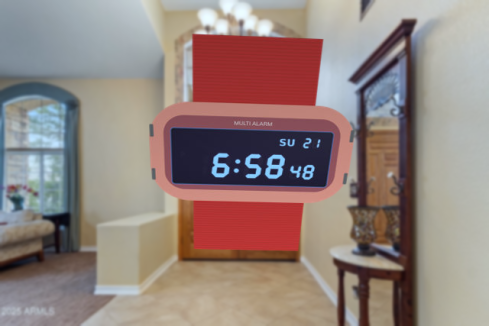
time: 6:58:48
